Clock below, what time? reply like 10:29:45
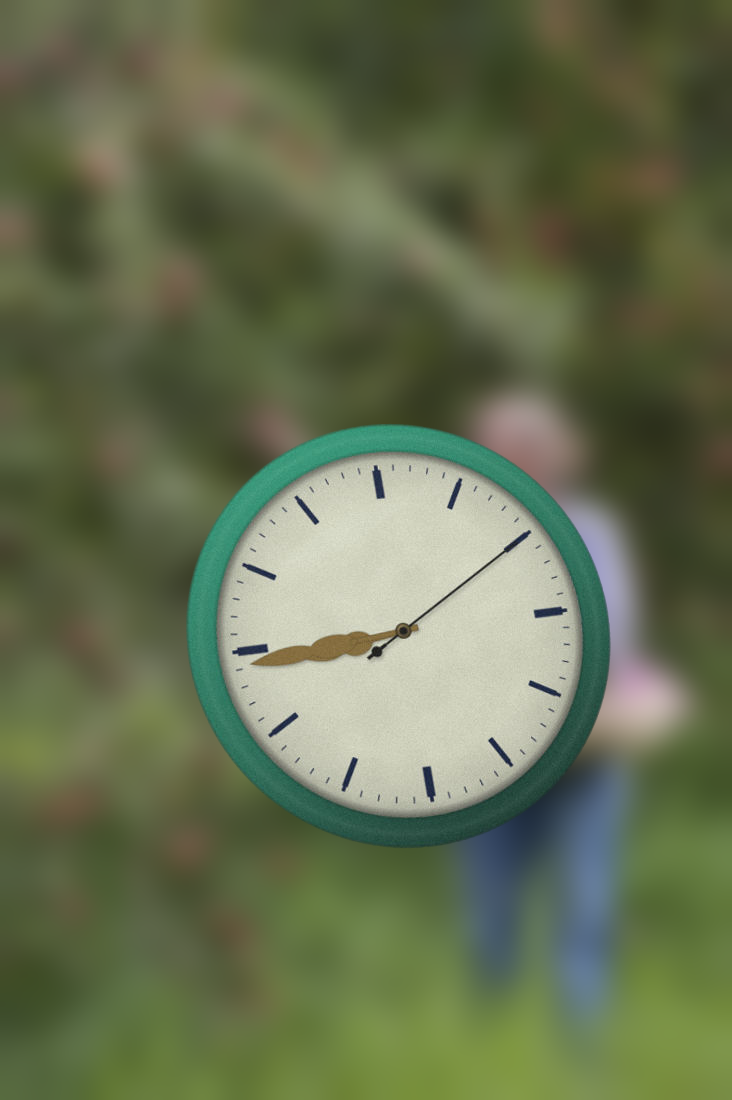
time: 8:44:10
